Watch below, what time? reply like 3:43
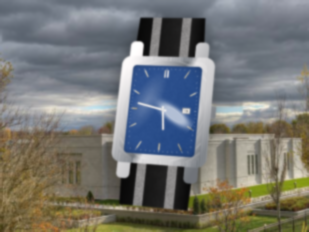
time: 5:47
